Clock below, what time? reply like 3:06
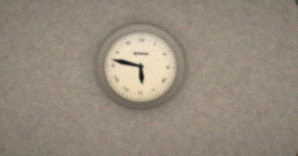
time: 5:47
